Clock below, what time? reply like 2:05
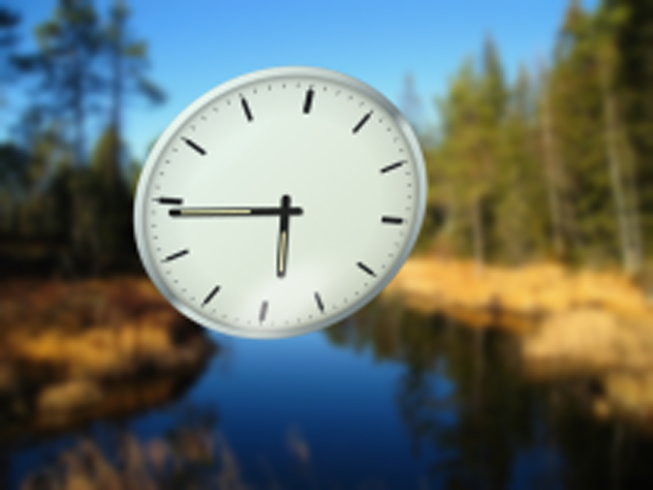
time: 5:44
